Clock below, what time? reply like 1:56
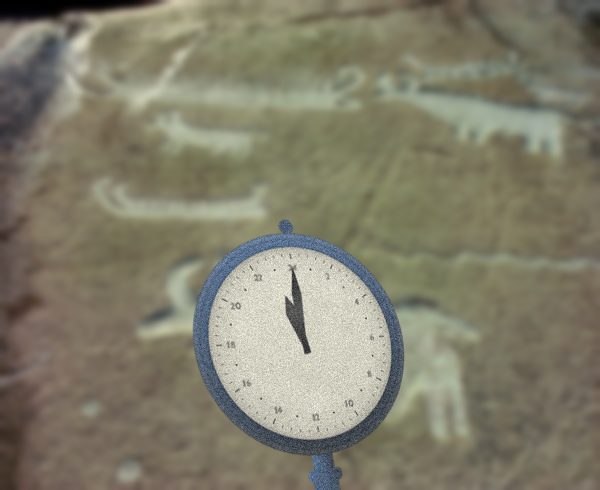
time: 23:00
